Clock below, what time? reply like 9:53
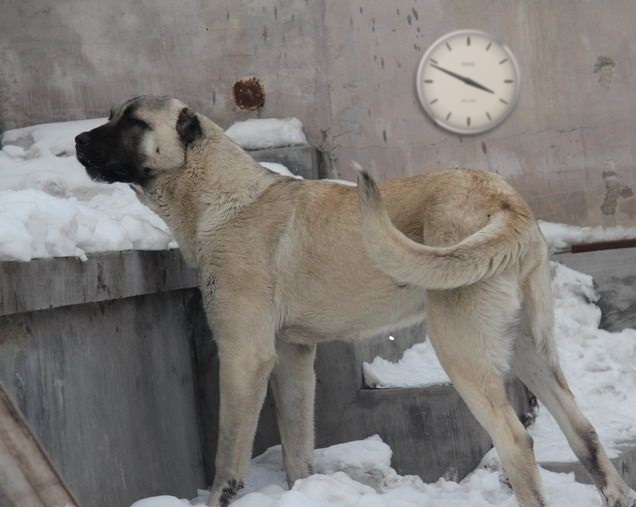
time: 3:49
